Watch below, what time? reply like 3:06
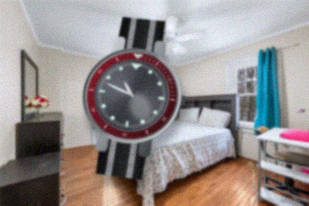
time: 10:48
